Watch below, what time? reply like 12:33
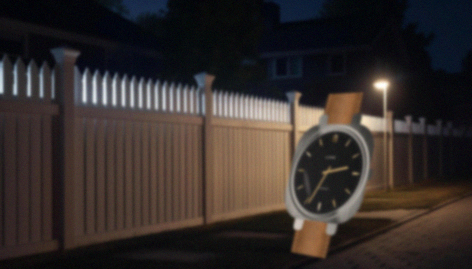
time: 2:34
